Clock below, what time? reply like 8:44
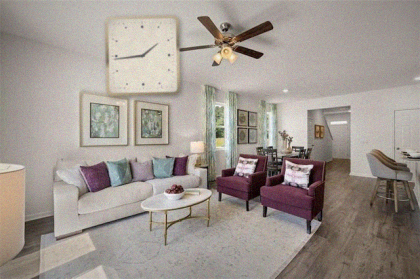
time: 1:44
